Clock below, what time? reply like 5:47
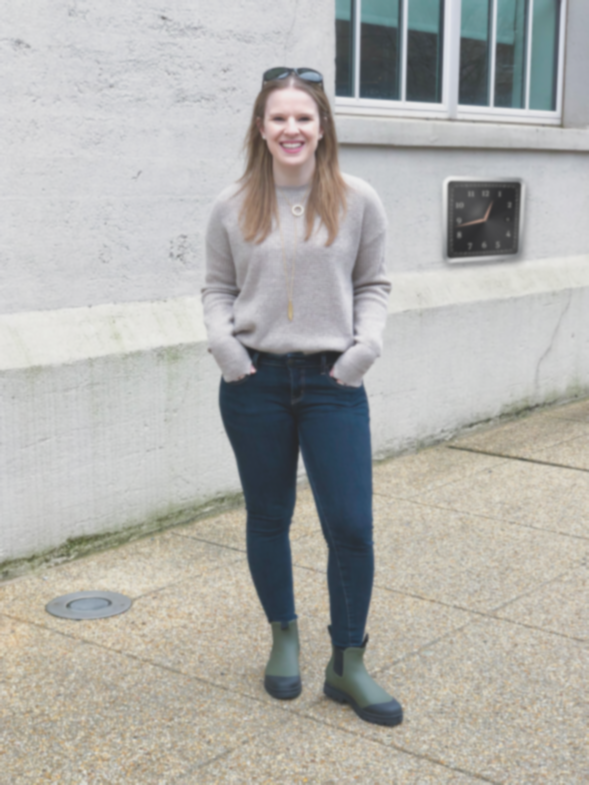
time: 12:43
